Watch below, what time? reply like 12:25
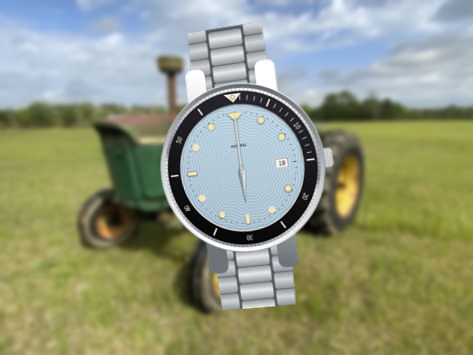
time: 6:00
